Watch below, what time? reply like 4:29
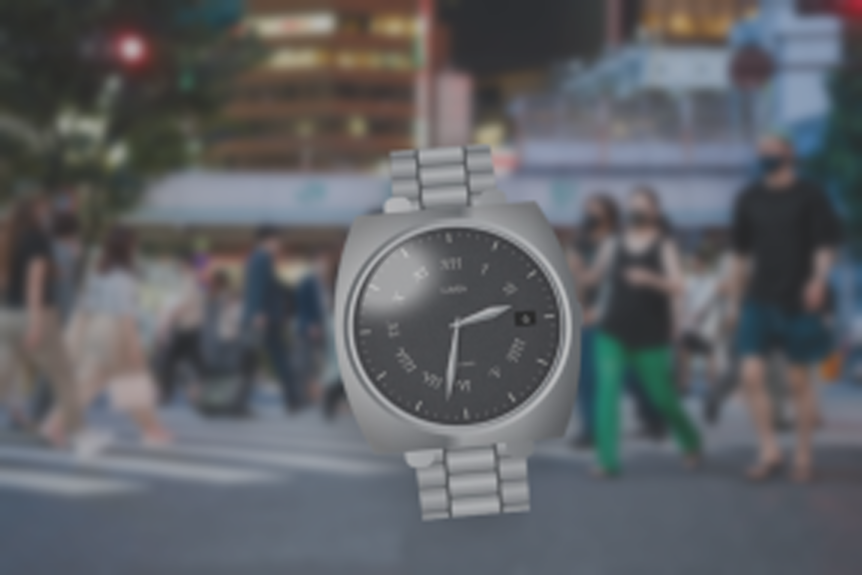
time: 2:32
